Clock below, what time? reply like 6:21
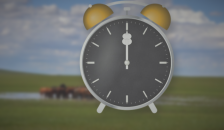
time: 12:00
